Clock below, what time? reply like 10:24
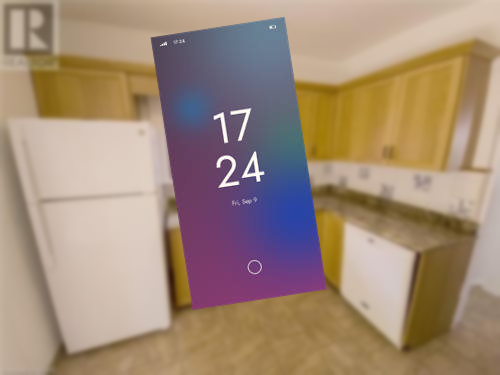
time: 17:24
